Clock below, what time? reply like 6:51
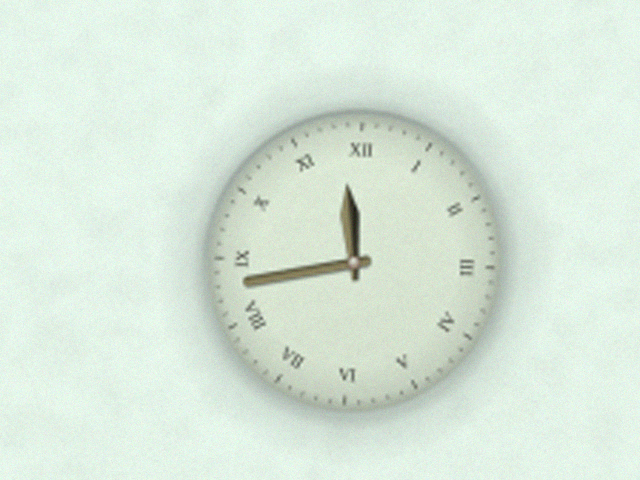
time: 11:43
